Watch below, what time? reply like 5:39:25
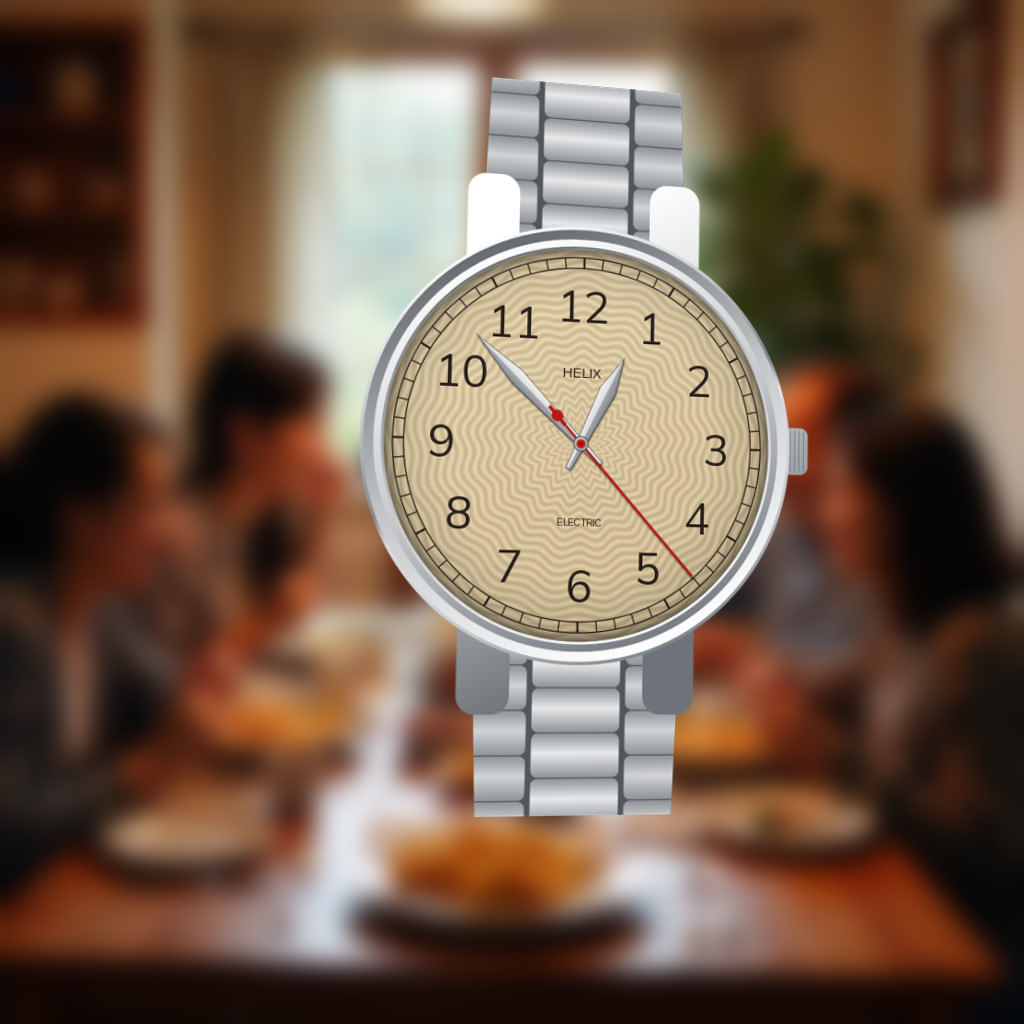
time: 12:52:23
